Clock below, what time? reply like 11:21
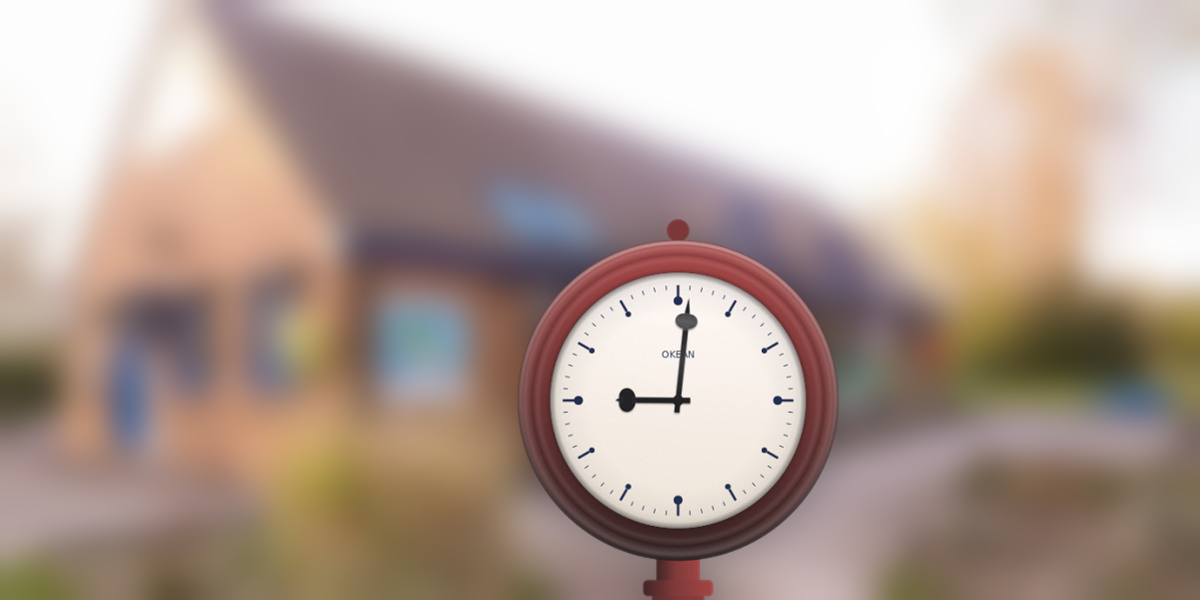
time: 9:01
